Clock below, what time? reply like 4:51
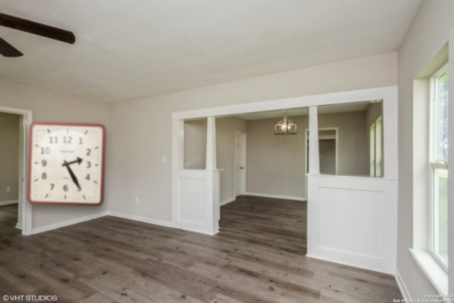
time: 2:25
